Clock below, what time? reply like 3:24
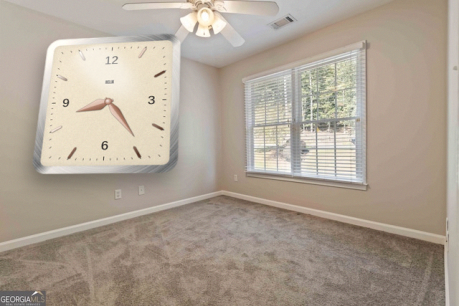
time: 8:24
